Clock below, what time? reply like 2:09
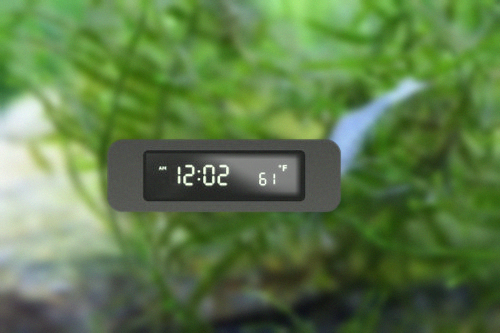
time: 12:02
